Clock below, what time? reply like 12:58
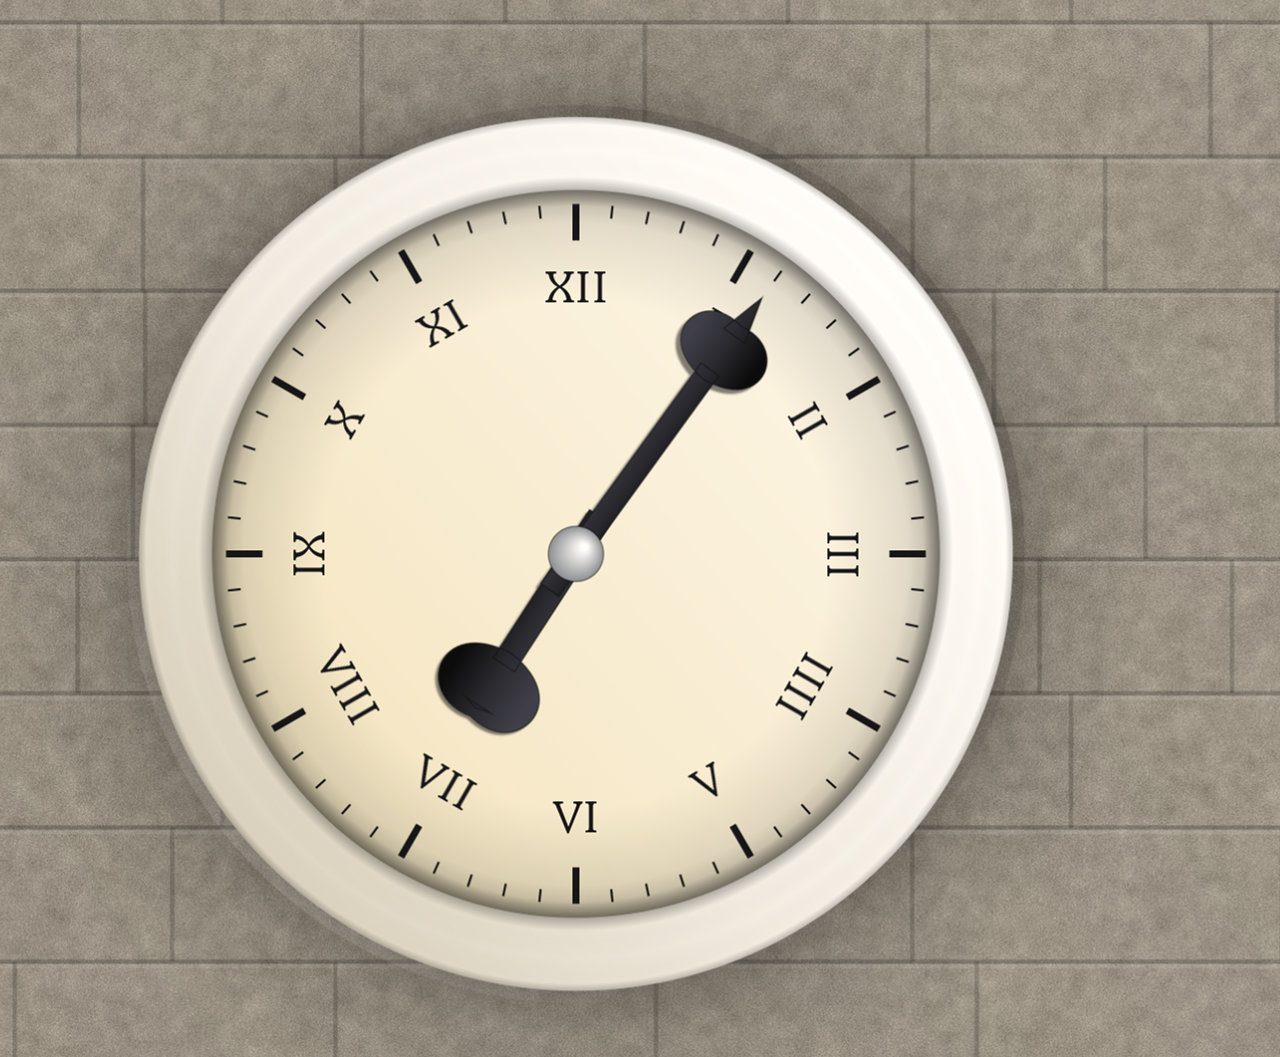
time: 7:06
